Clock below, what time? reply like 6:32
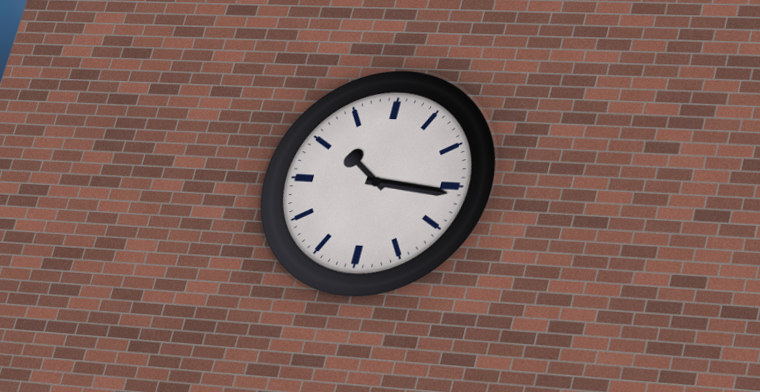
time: 10:16
